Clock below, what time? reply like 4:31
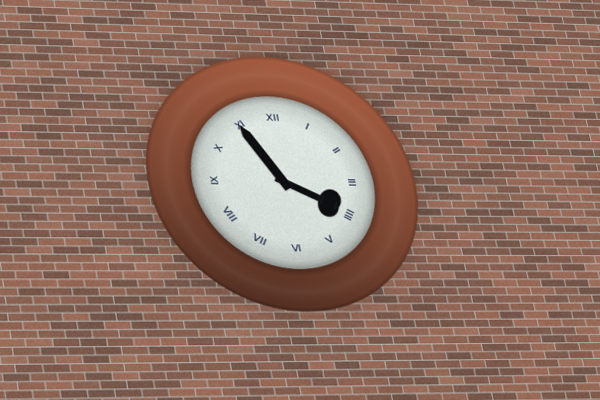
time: 3:55
